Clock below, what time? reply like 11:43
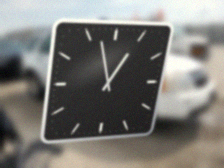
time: 12:57
